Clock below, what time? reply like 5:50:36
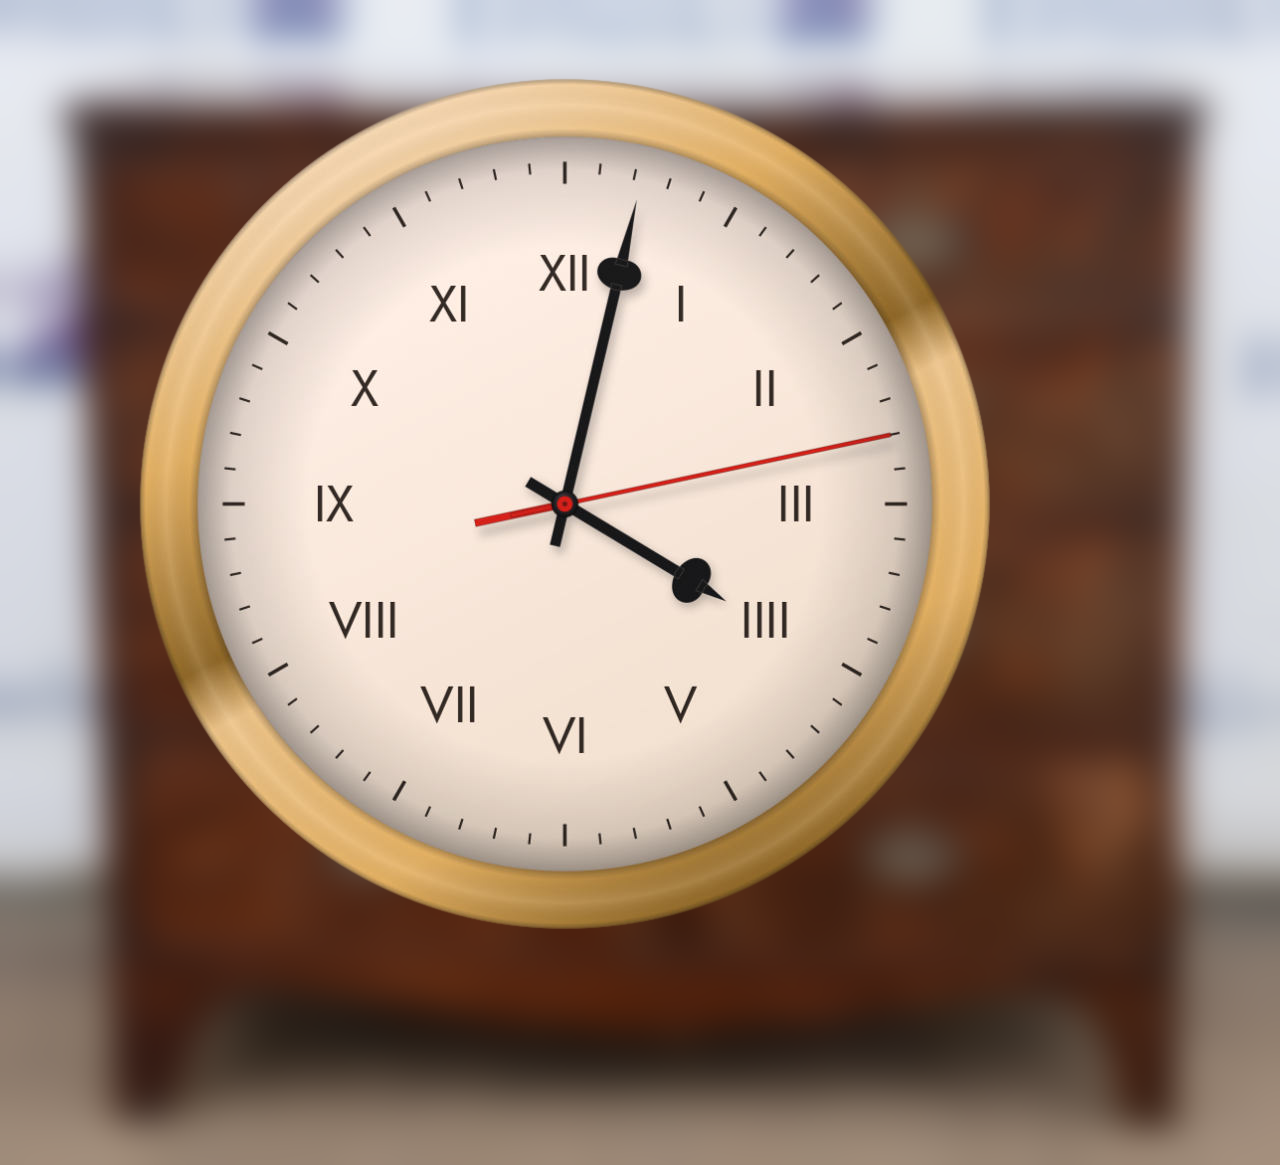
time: 4:02:13
